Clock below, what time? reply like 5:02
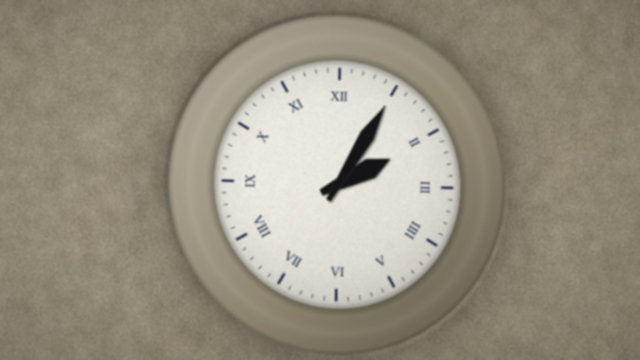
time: 2:05
